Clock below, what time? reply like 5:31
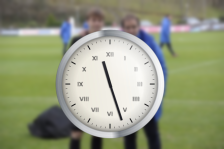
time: 11:27
